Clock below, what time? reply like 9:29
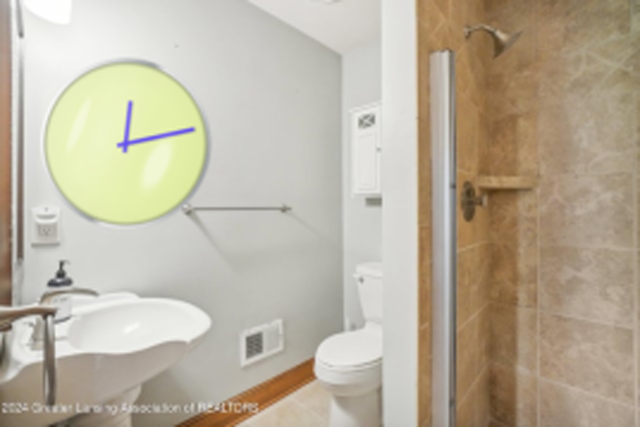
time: 12:13
